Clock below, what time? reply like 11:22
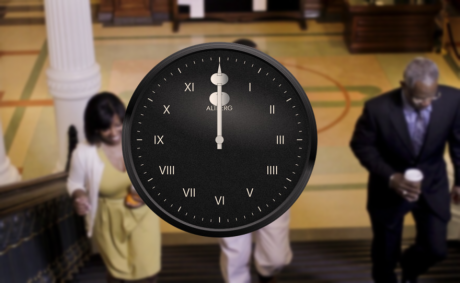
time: 12:00
